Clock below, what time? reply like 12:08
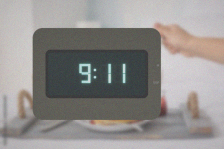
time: 9:11
